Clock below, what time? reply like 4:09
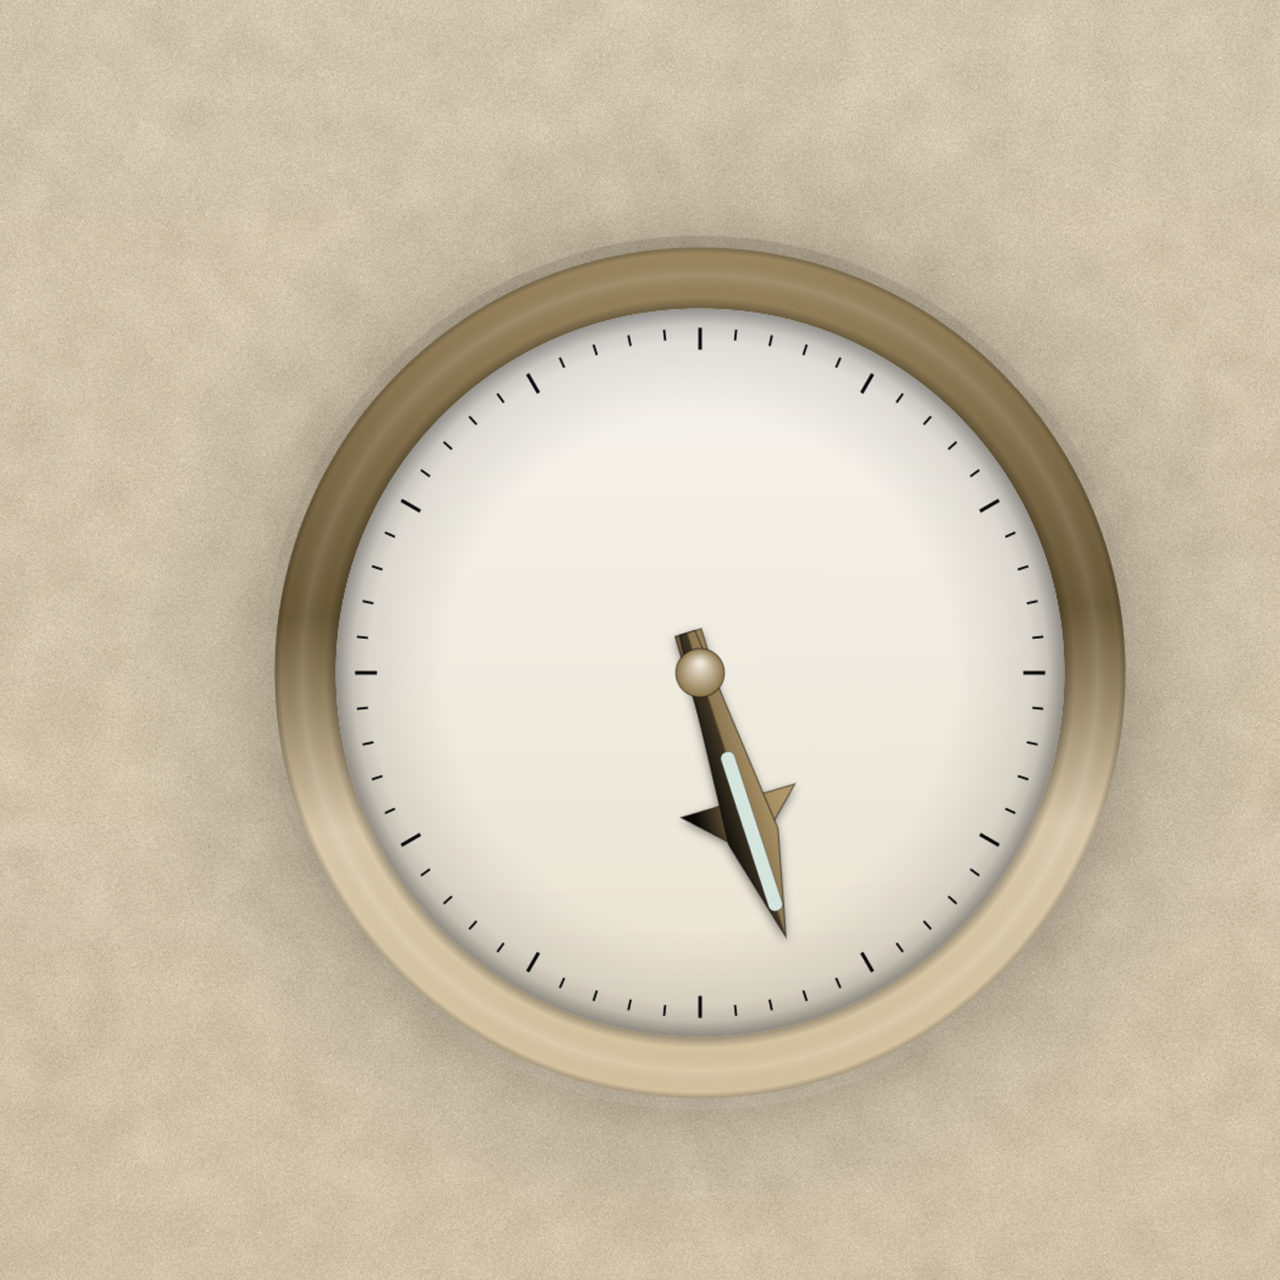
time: 5:27
